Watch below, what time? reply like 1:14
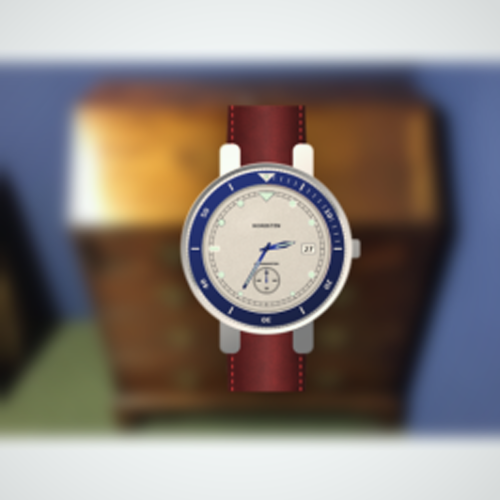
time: 2:35
